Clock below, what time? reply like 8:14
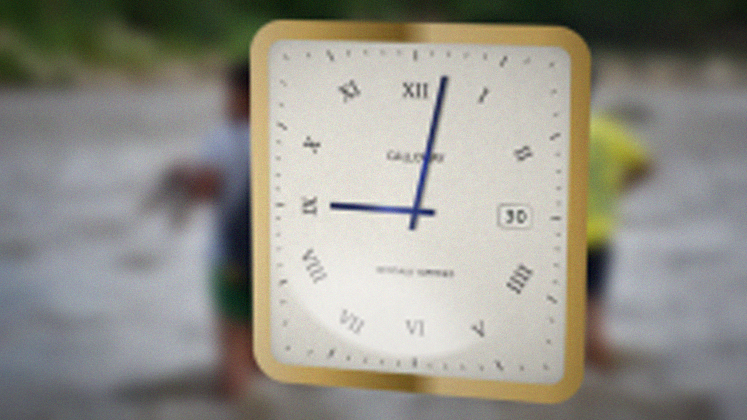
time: 9:02
